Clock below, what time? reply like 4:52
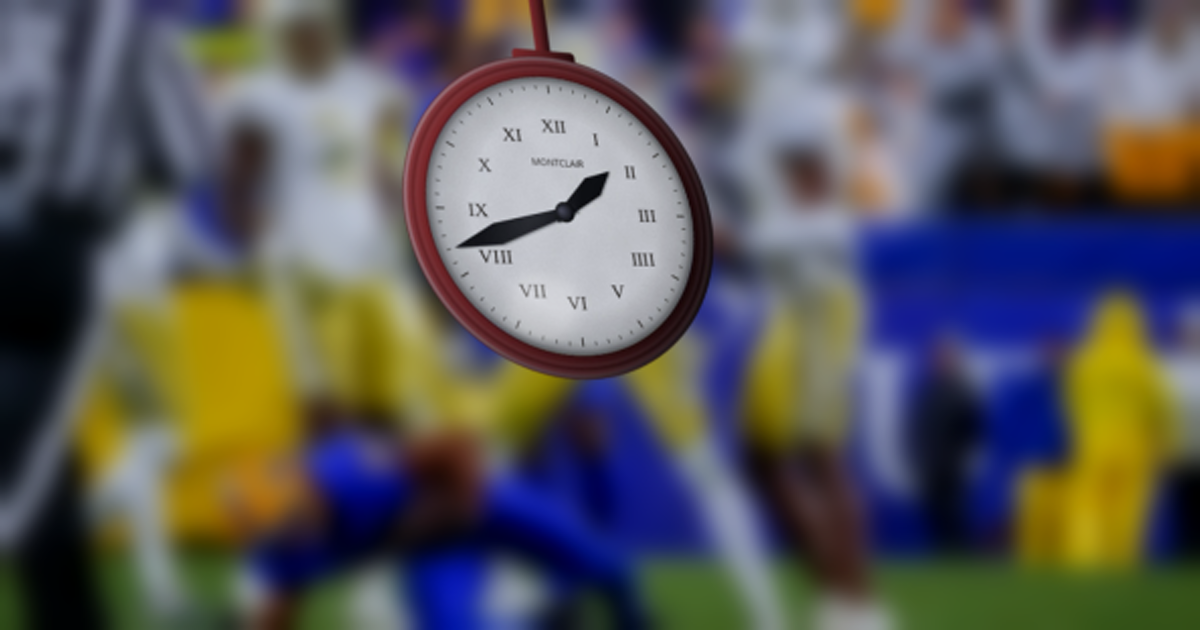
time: 1:42
